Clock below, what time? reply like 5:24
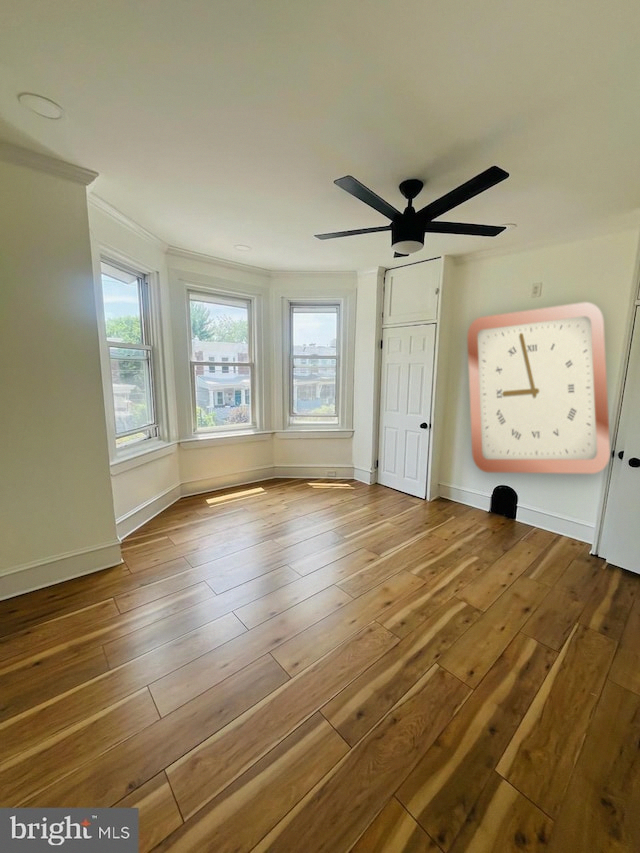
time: 8:58
